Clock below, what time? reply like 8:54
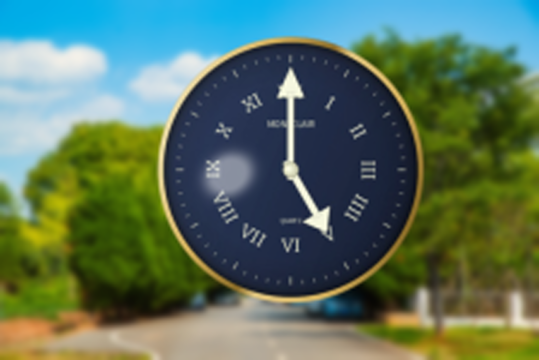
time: 5:00
